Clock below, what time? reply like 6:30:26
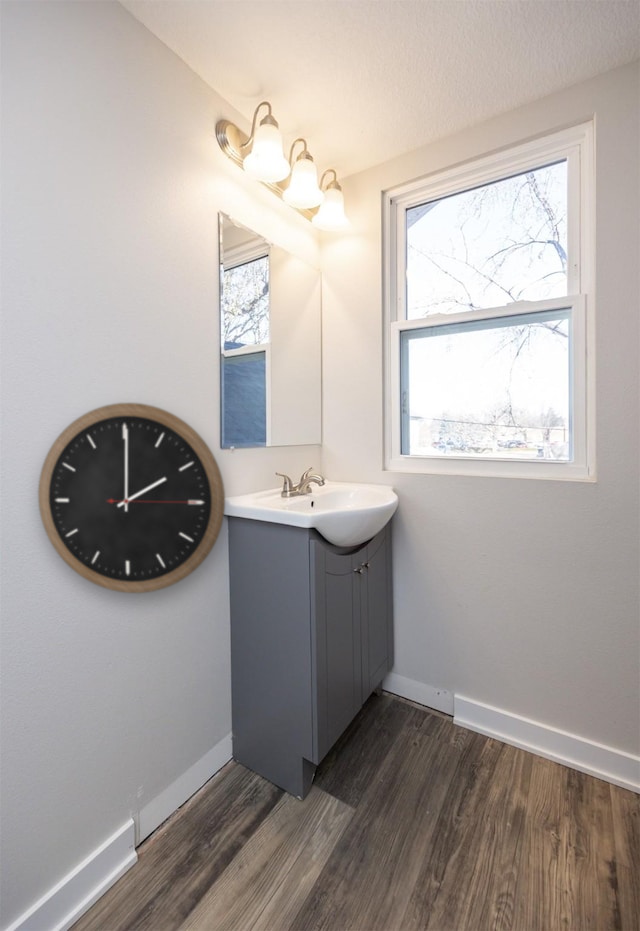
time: 2:00:15
